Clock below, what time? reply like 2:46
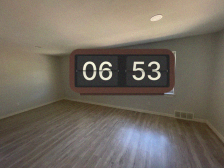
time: 6:53
